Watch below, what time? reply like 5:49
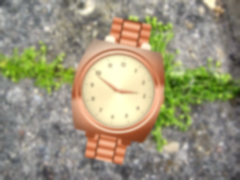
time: 2:49
